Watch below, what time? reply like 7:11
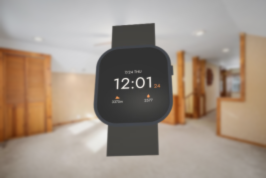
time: 12:01
